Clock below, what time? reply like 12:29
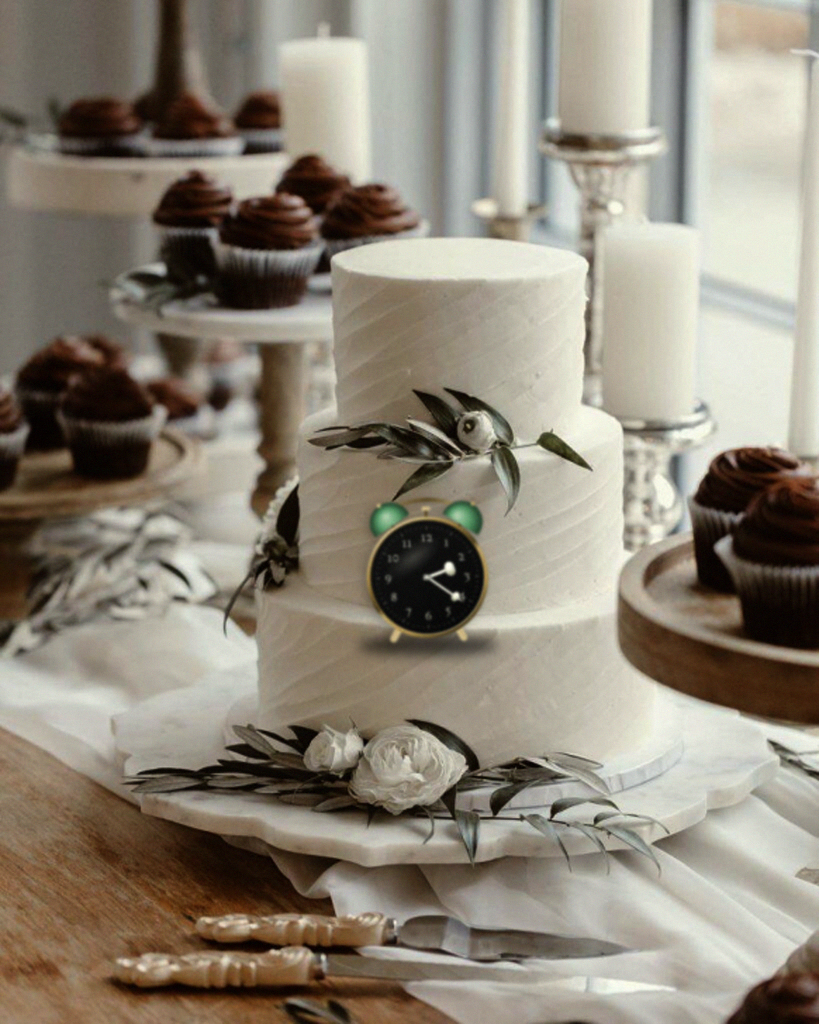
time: 2:21
